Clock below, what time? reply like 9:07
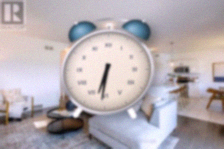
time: 6:31
